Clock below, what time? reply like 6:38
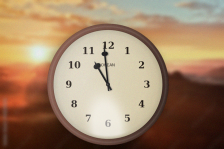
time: 10:59
